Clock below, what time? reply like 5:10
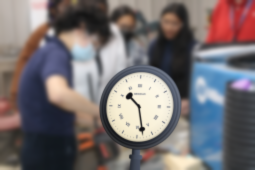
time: 10:28
